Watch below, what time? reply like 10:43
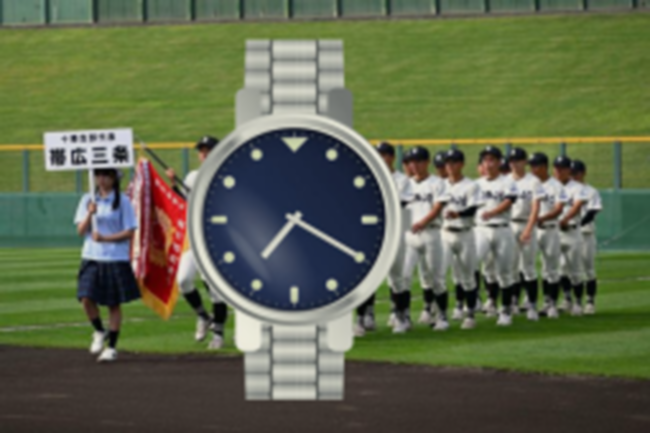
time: 7:20
